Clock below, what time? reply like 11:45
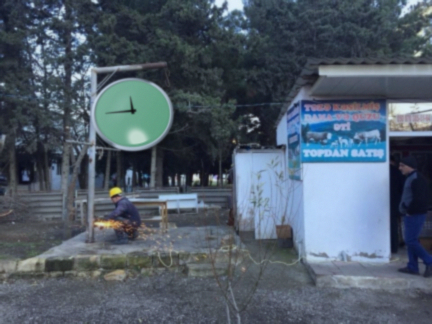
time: 11:44
